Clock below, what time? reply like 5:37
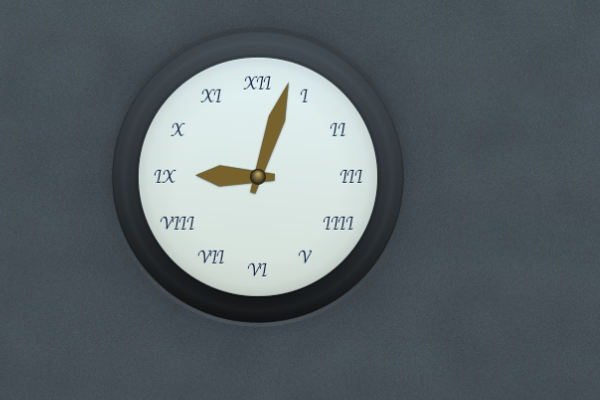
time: 9:03
